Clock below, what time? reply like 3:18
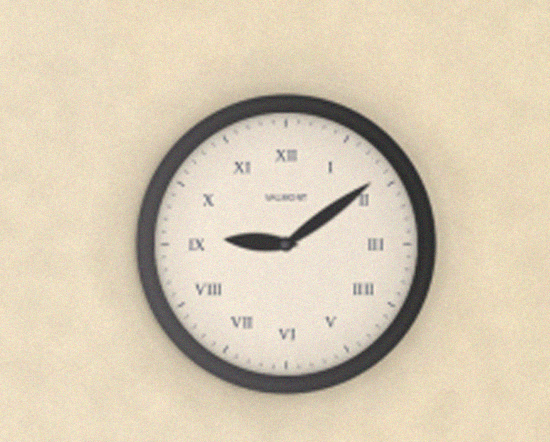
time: 9:09
